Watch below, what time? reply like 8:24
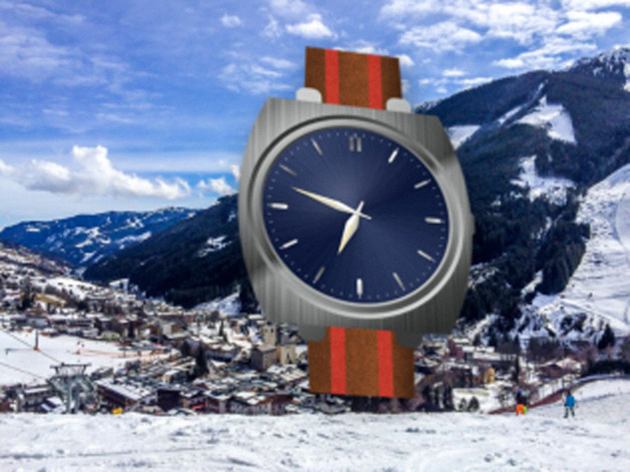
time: 6:48
